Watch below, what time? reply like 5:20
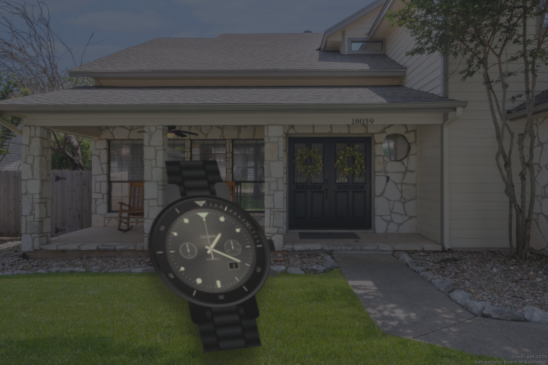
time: 1:20
